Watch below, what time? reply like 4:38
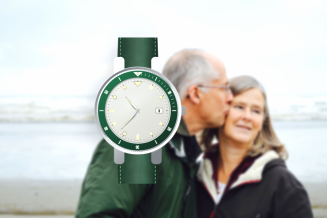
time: 10:37
